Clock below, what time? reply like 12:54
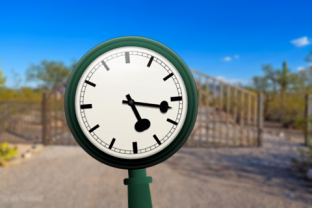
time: 5:17
